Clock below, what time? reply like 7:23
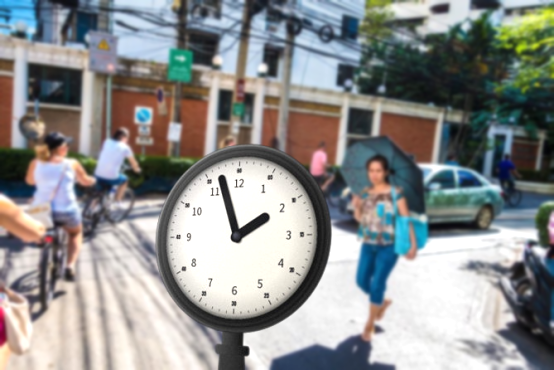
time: 1:57
